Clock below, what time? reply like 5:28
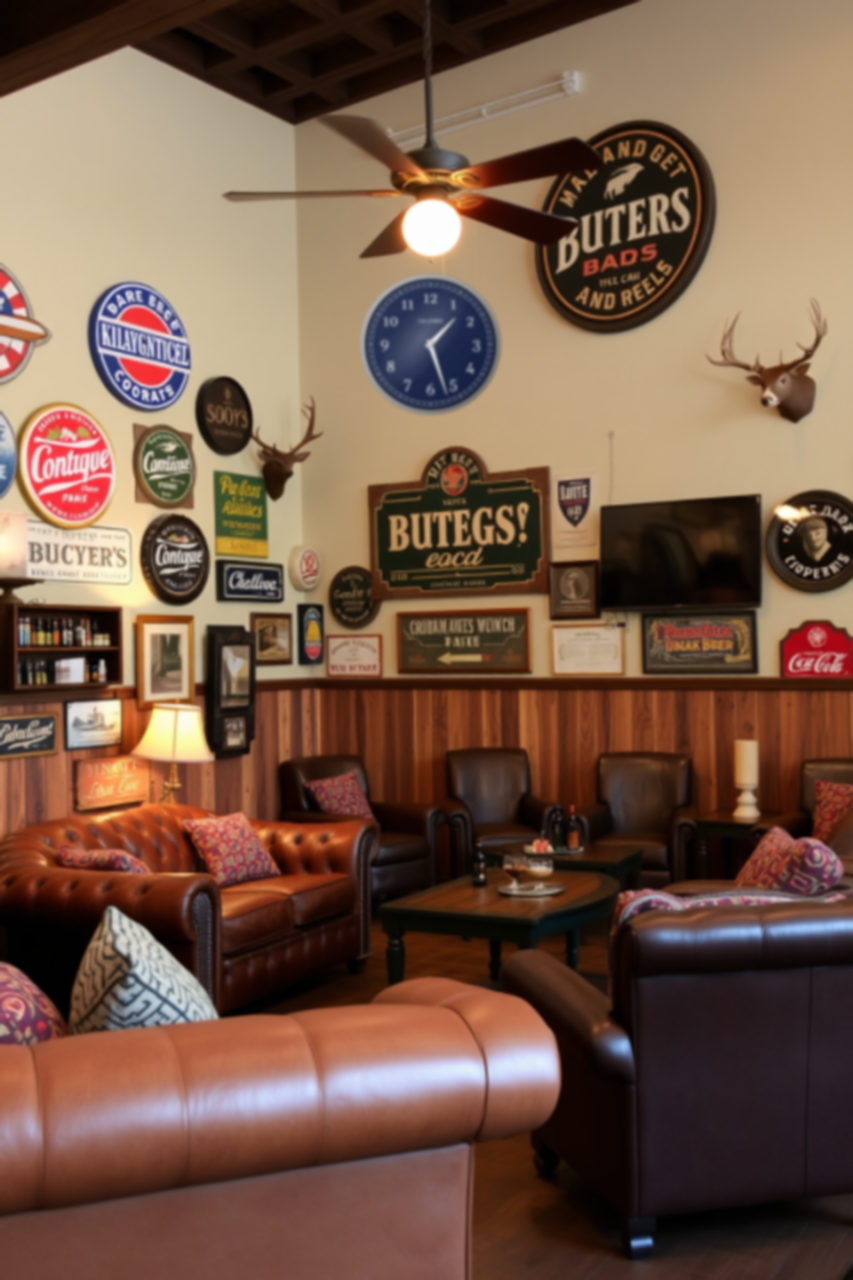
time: 1:27
